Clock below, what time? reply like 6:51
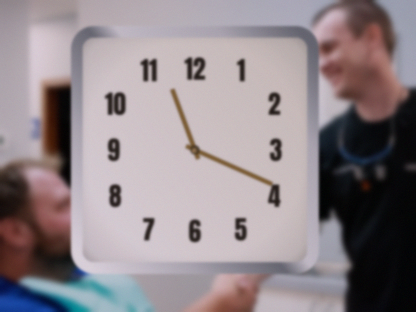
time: 11:19
